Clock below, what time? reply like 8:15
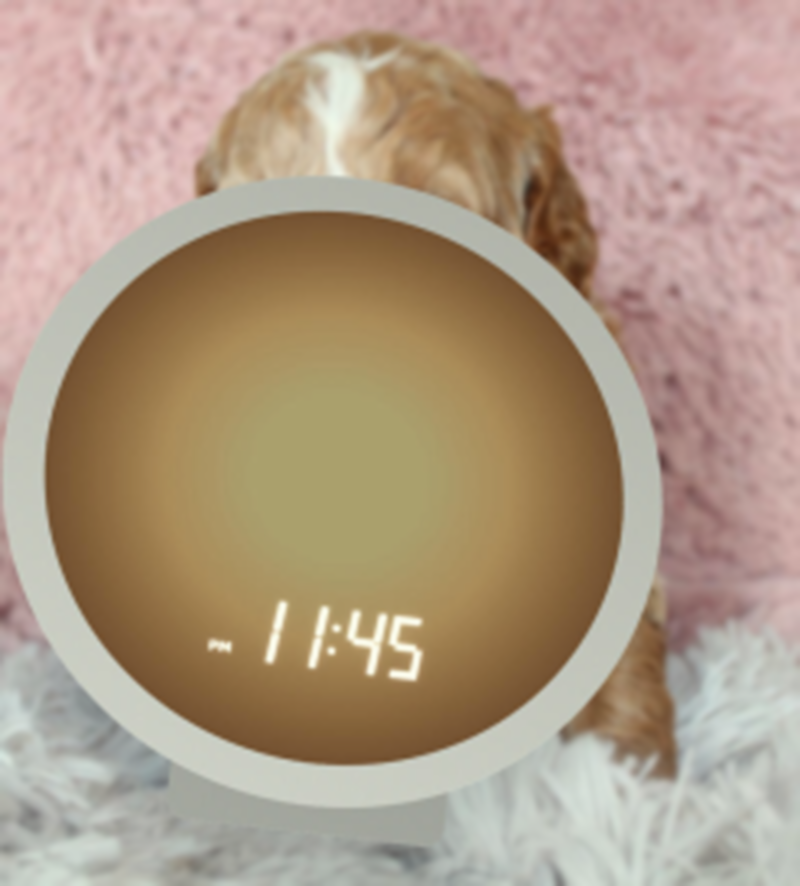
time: 11:45
